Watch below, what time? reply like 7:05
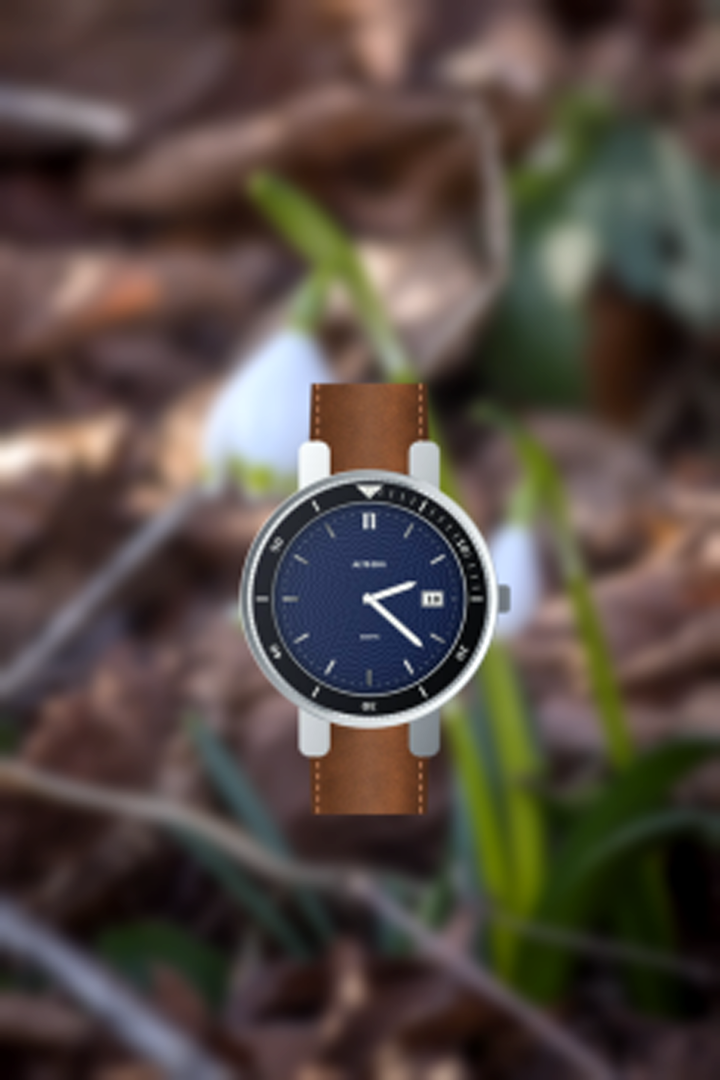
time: 2:22
